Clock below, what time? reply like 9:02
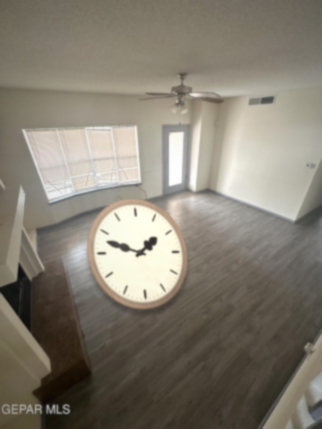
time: 1:48
